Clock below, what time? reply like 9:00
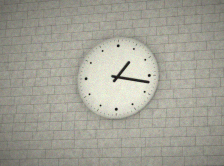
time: 1:17
